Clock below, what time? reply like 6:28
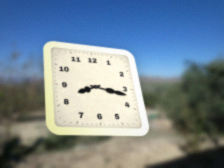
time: 8:17
